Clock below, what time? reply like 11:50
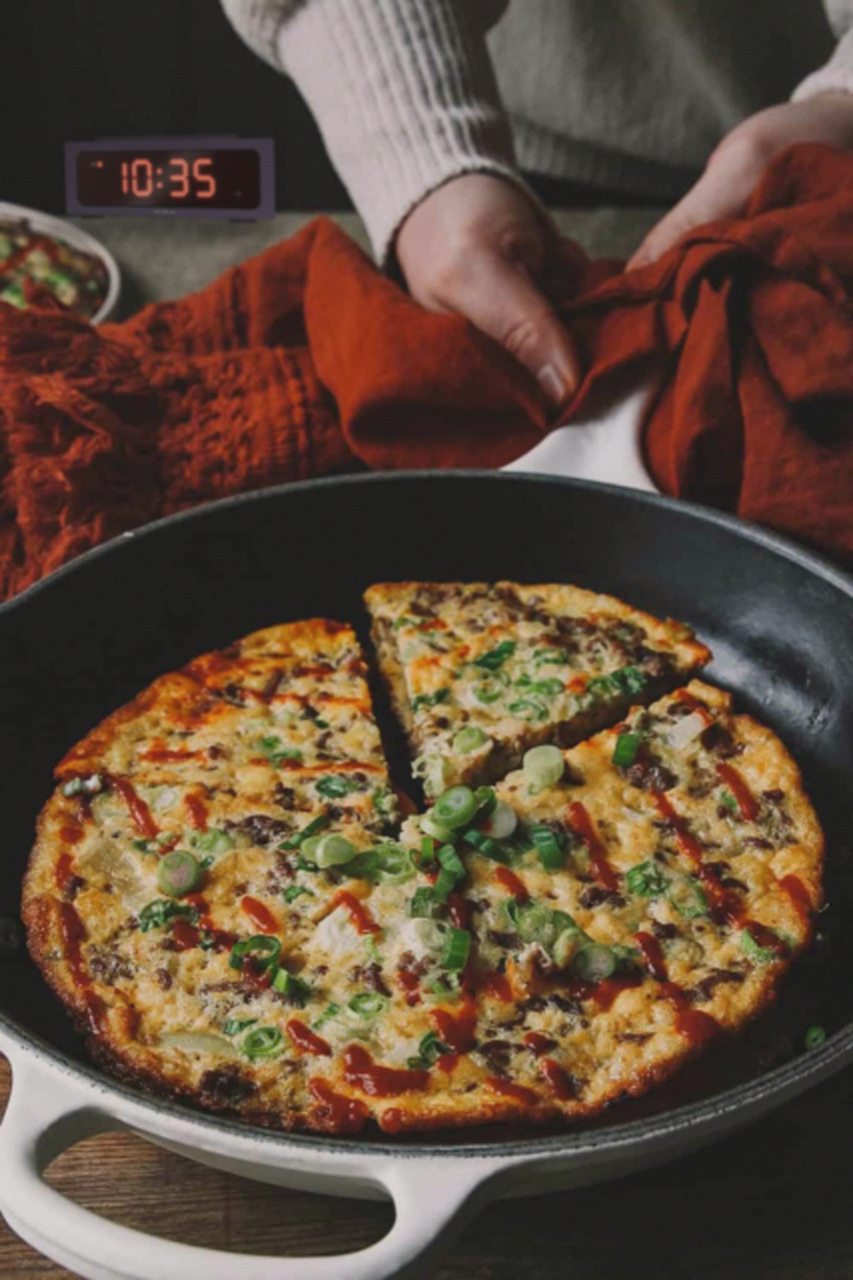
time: 10:35
